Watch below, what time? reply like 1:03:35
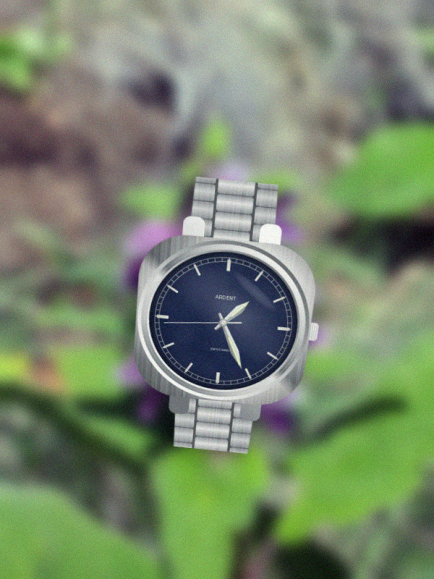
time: 1:25:44
